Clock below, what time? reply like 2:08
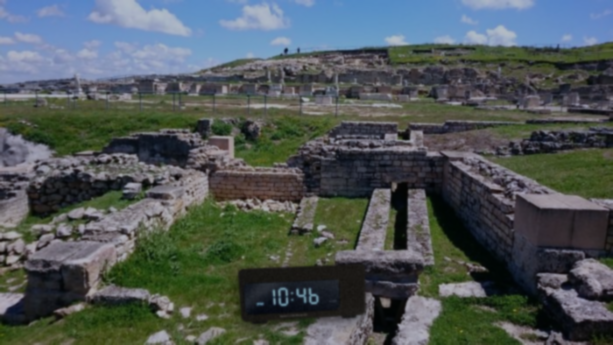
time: 10:46
